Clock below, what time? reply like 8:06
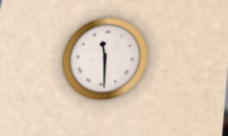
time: 11:29
